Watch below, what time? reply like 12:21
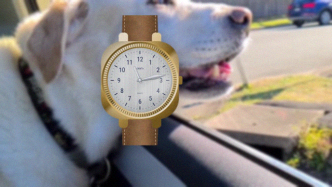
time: 11:13
